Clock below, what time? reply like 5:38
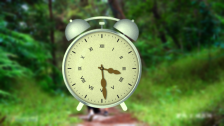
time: 3:29
